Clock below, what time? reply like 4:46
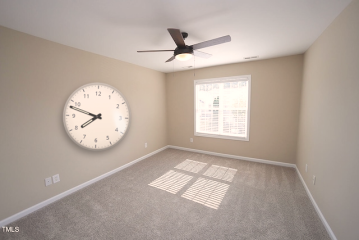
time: 7:48
